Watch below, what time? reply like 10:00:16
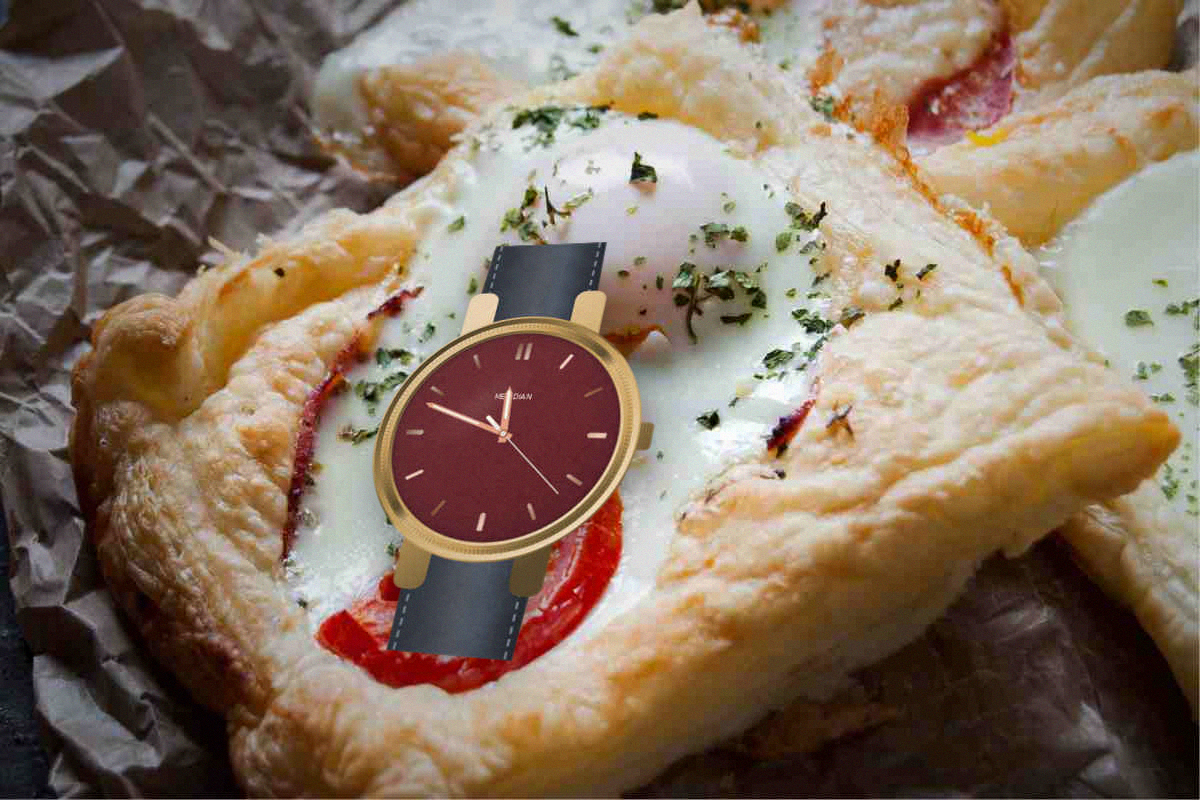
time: 11:48:22
